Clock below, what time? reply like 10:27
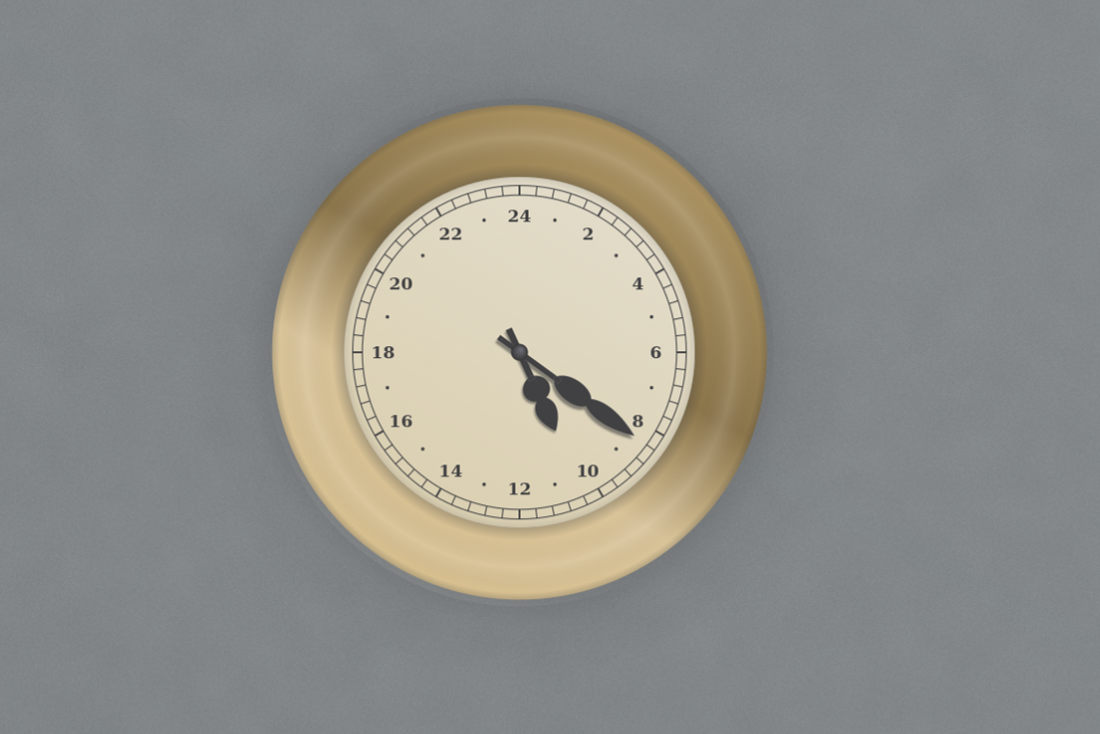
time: 10:21
